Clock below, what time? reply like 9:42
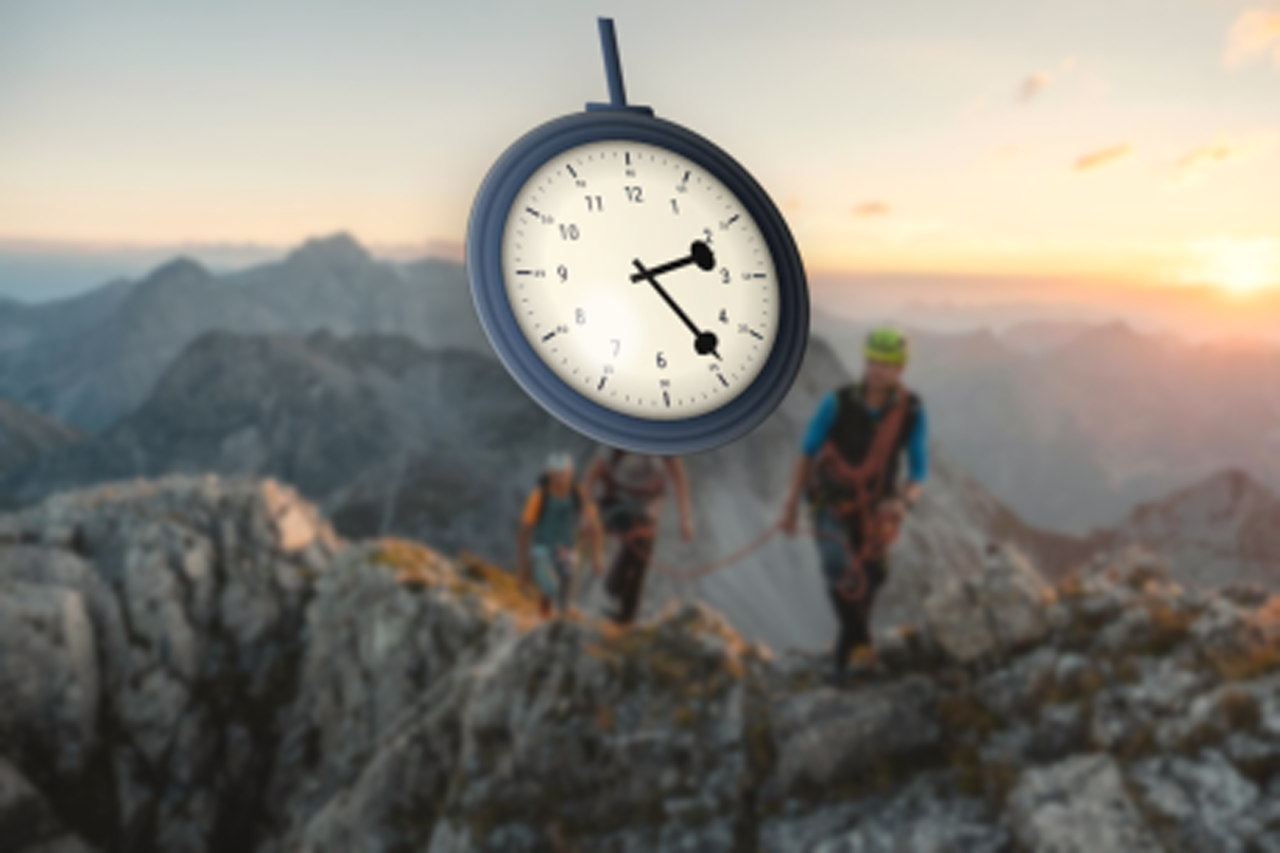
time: 2:24
